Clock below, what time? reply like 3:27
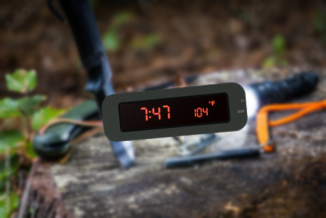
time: 7:47
